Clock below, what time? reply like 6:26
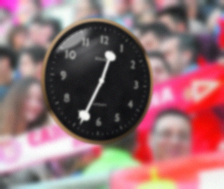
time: 12:34
